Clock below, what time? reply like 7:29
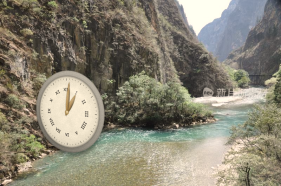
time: 1:01
